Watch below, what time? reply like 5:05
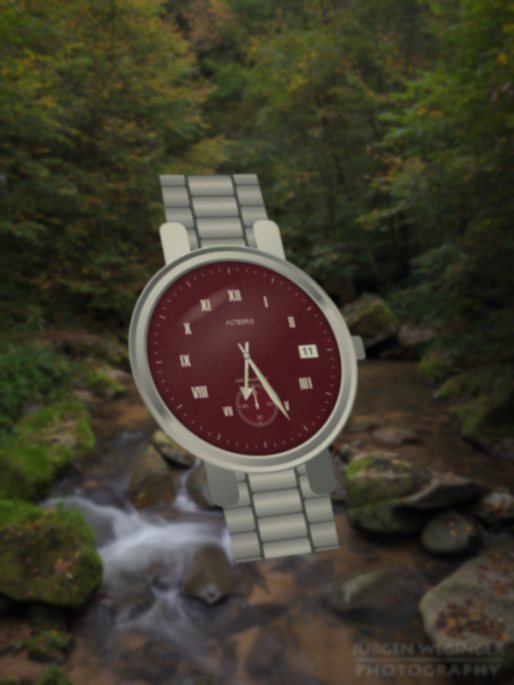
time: 6:26
